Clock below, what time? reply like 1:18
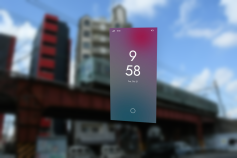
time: 9:58
